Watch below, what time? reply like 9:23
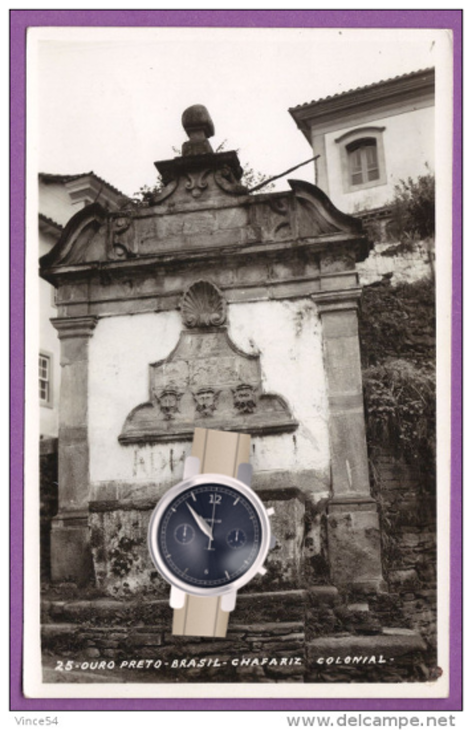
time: 10:53
